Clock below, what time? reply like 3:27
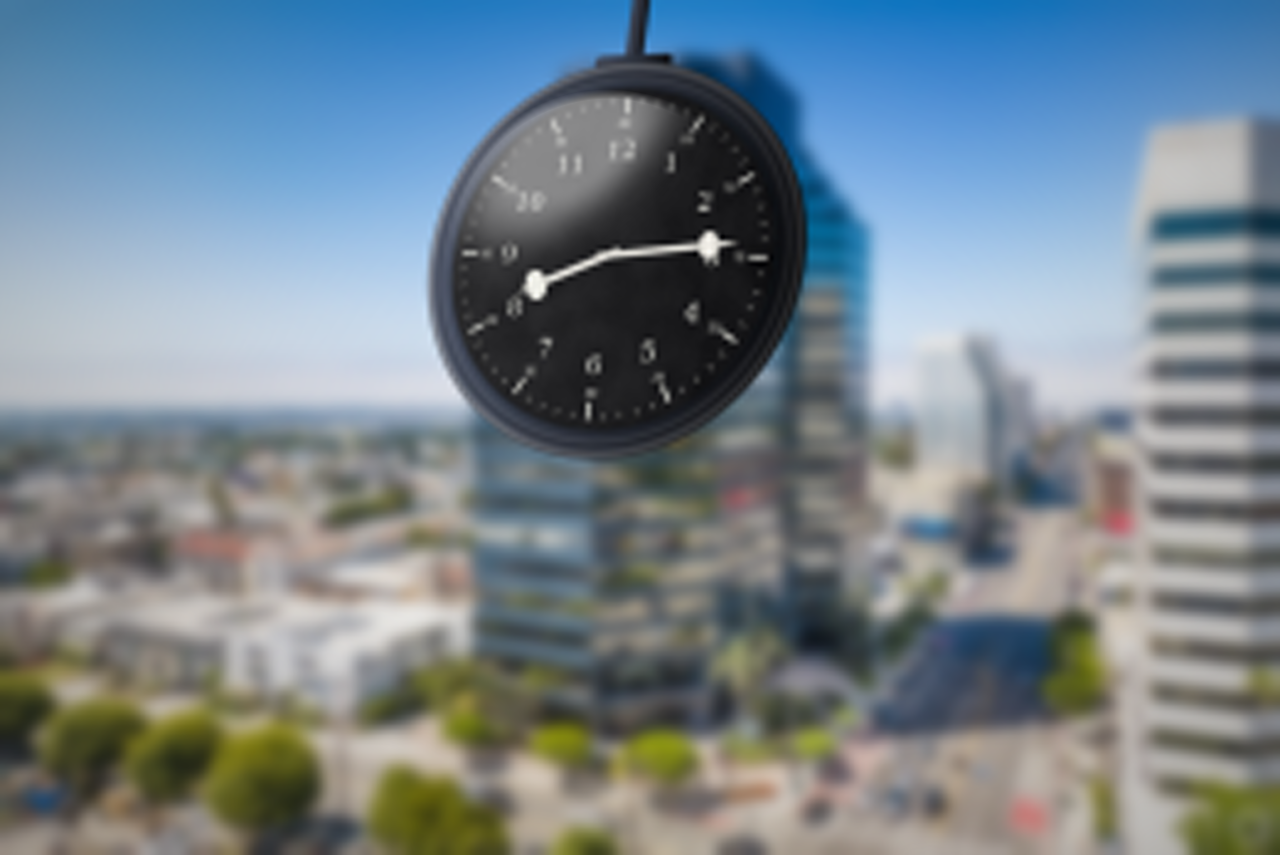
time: 8:14
